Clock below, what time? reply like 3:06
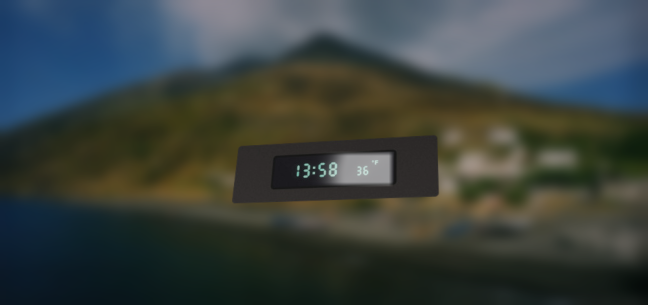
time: 13:58
